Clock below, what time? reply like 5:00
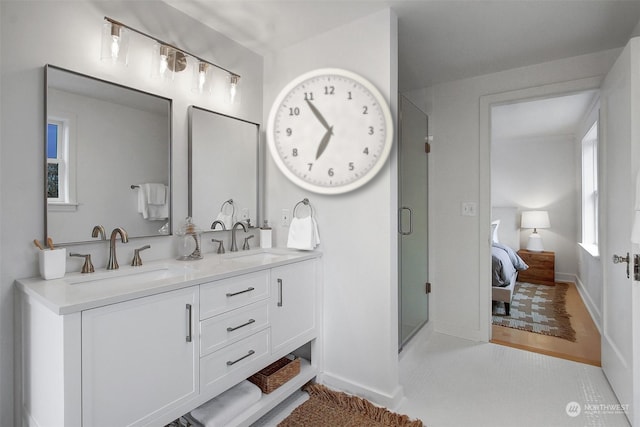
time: 6:54
